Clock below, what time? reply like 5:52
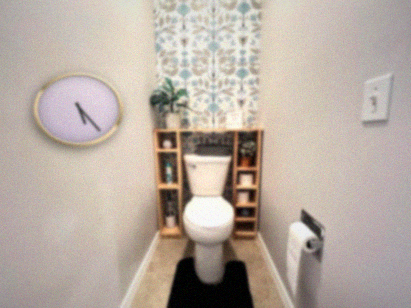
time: 5:24
